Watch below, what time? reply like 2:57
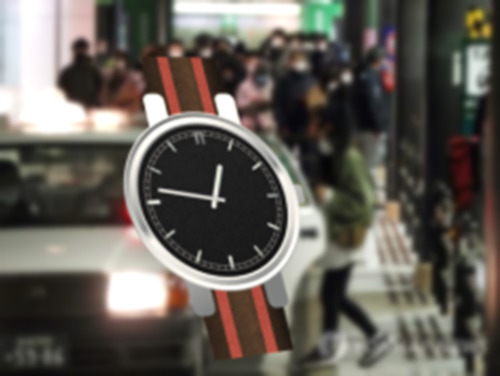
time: 12:47
